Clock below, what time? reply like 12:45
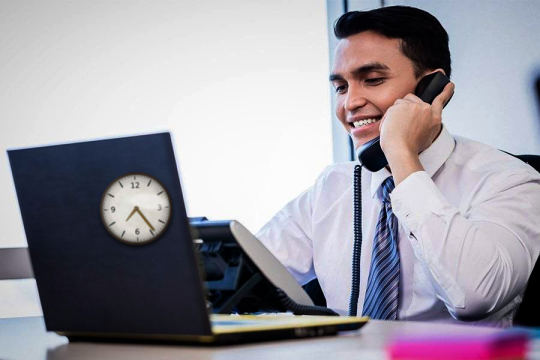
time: 7:24
